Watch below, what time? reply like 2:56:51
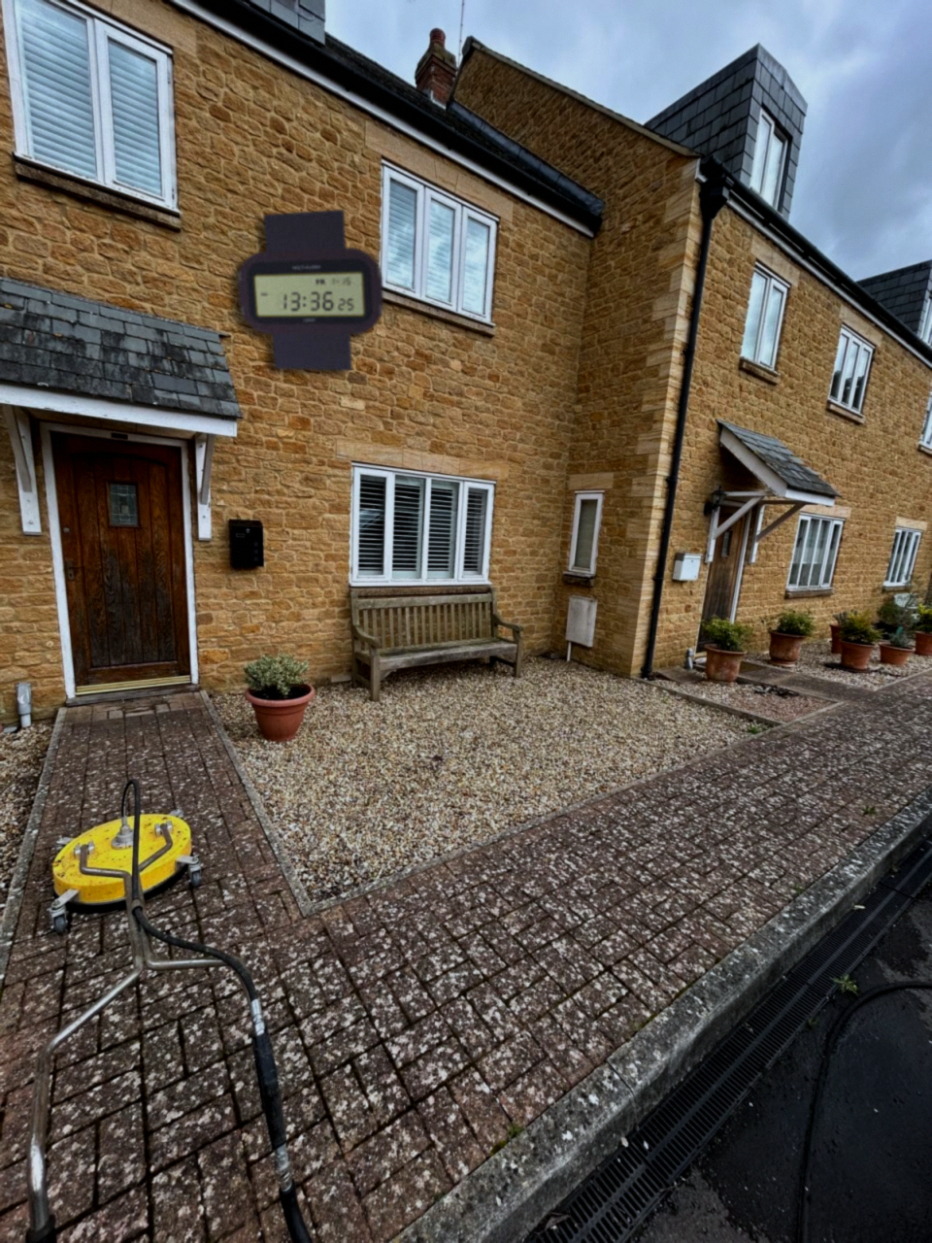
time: 13:36:25
